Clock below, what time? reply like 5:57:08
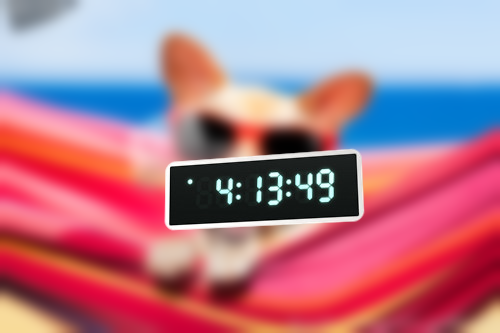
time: 4:13:49
